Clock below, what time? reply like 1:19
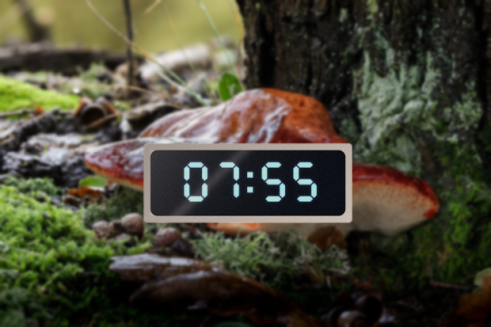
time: 7:55
